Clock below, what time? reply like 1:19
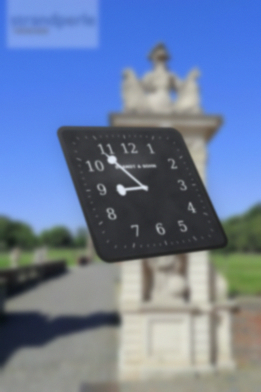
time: 8:54
